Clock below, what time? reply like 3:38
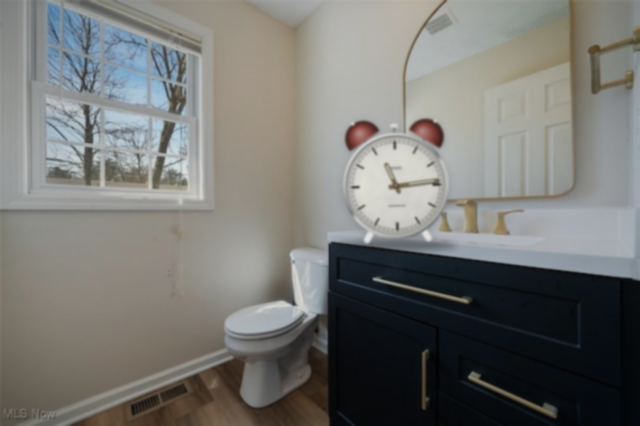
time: 11:14
